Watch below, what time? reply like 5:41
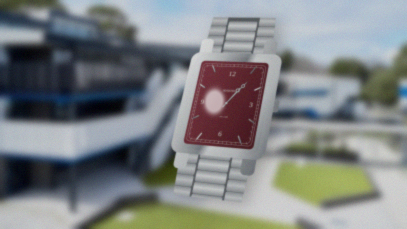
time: 1:06
